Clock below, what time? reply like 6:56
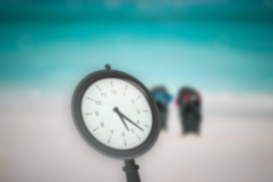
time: 5:22
